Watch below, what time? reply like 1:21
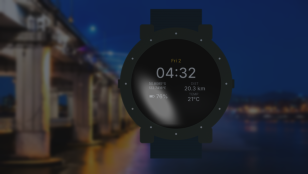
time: 4:32
